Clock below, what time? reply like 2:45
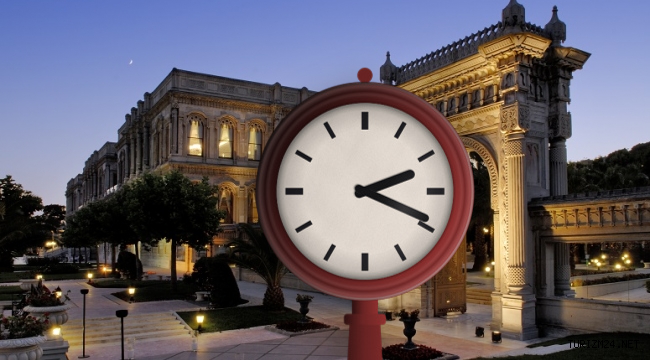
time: 2:19
